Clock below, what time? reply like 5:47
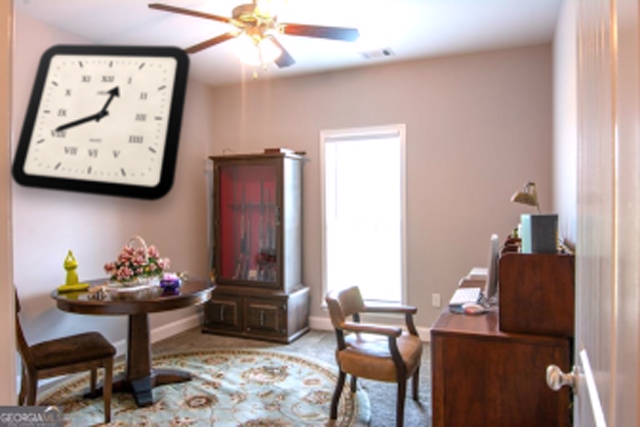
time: 12:41
